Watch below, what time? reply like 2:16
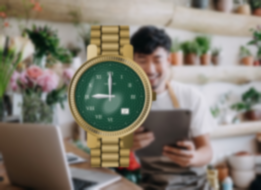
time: 9:00
